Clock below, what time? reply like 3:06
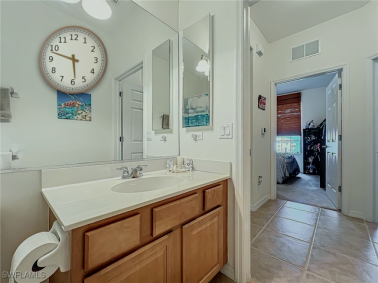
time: 5:48
